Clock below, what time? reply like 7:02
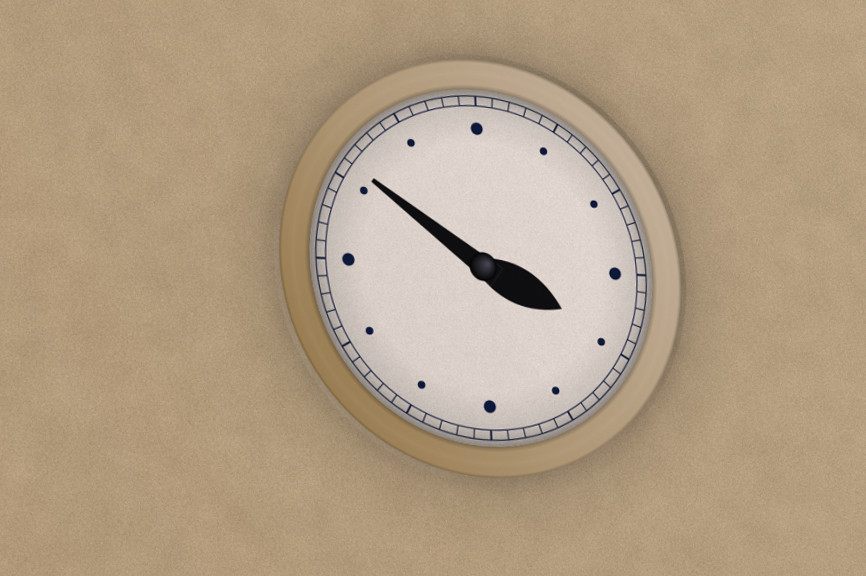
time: 3:51
